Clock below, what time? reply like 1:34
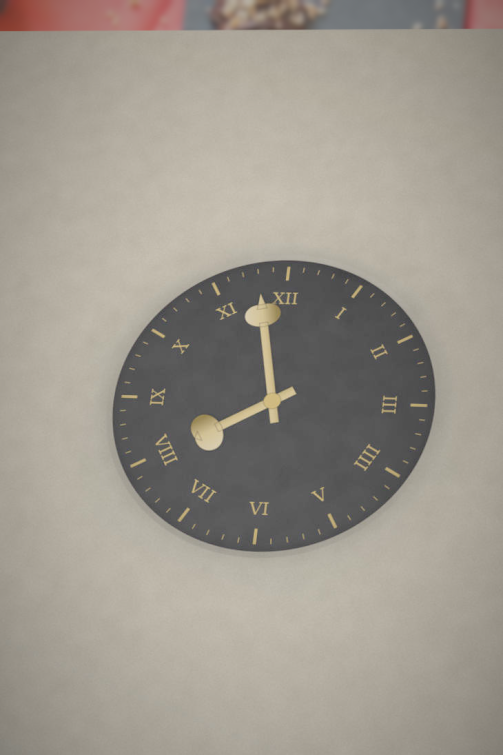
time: 7:58
